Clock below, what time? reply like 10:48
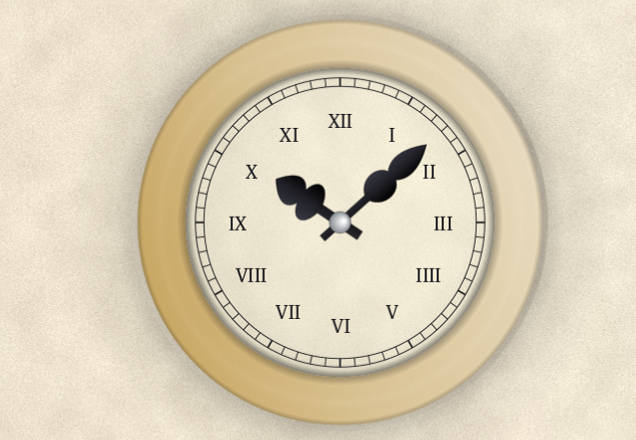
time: 10:08
